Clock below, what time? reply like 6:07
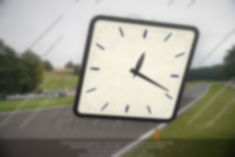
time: 12:19
